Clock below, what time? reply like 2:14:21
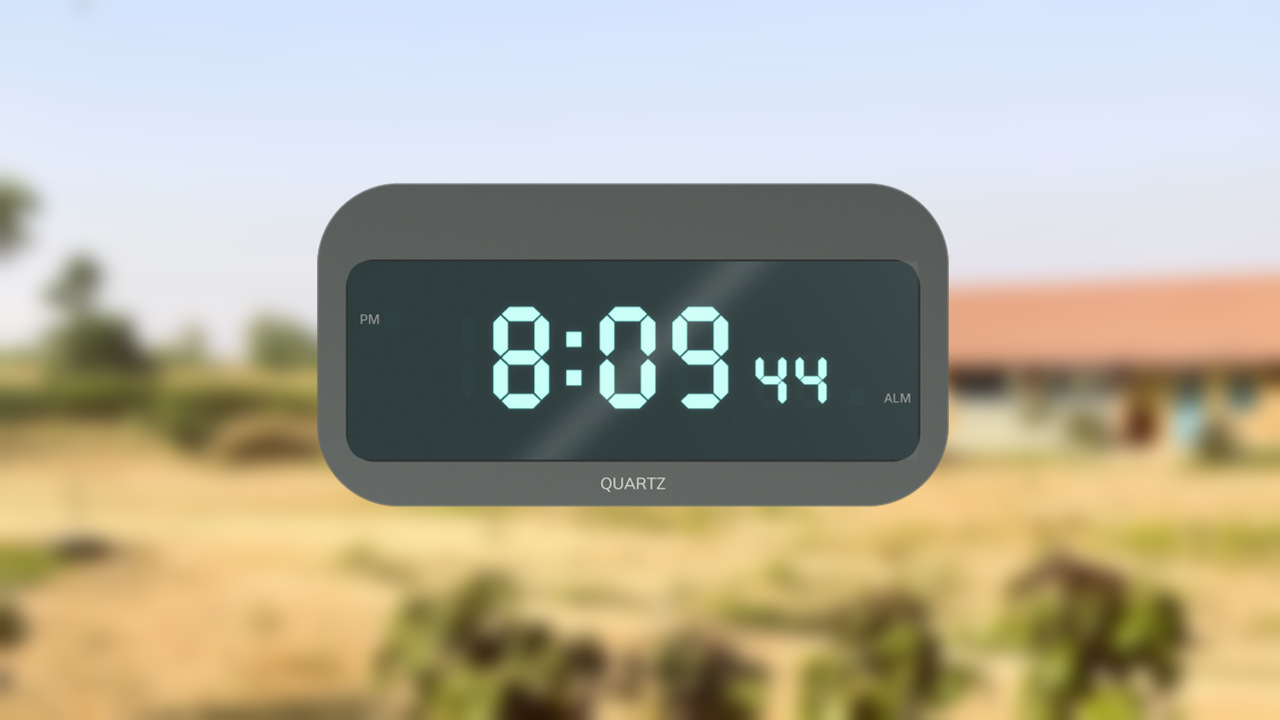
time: 8:09:44
